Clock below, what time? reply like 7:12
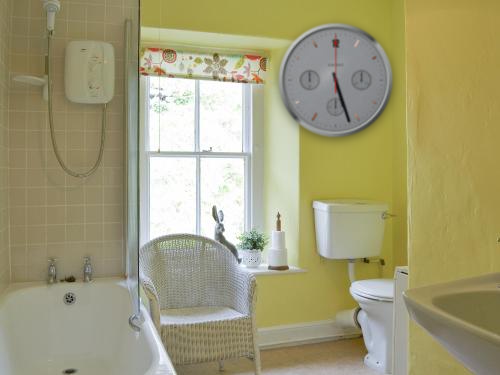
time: 5:27
